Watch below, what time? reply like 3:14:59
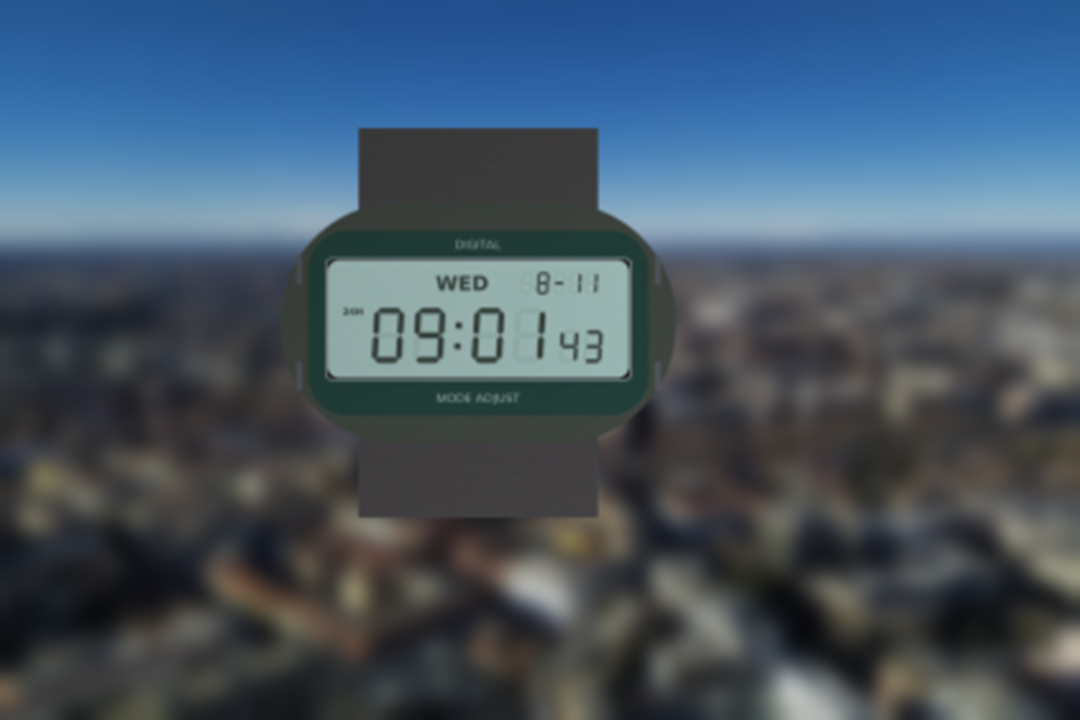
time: 9:01:43
